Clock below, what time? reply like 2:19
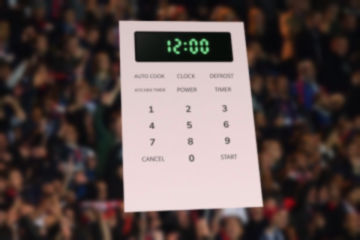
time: 12:00
